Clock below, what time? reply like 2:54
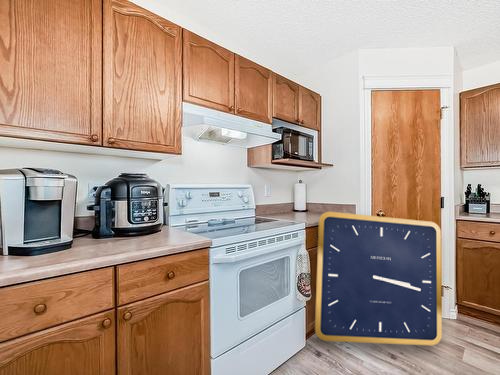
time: 3:17
